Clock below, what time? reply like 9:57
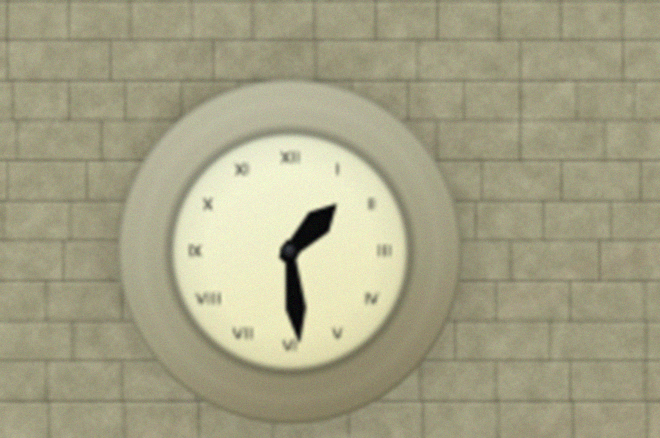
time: 1:29
